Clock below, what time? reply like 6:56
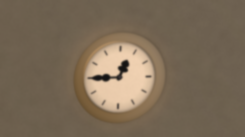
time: 12:45
